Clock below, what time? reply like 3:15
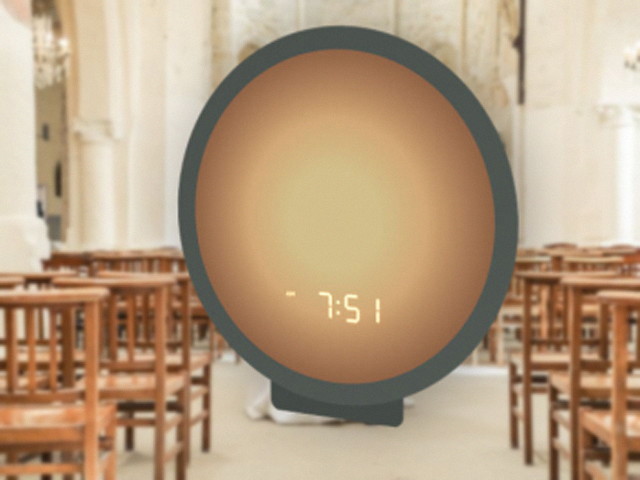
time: 7:51
